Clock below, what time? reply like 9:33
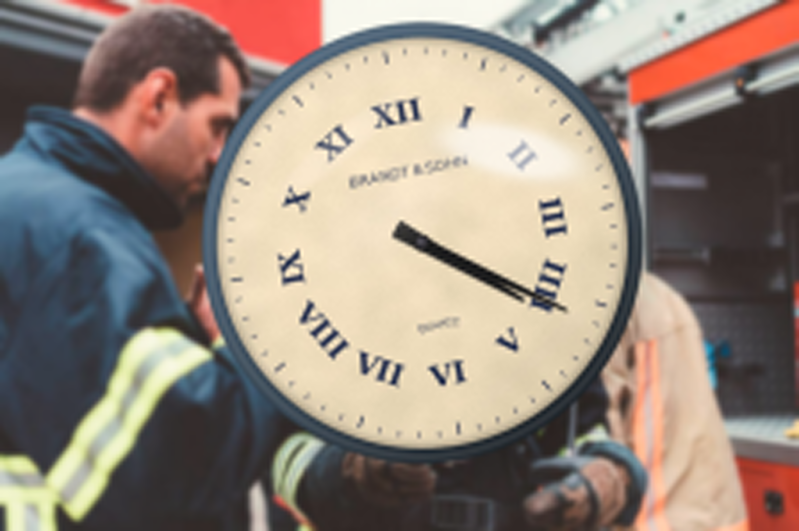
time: 4:21
